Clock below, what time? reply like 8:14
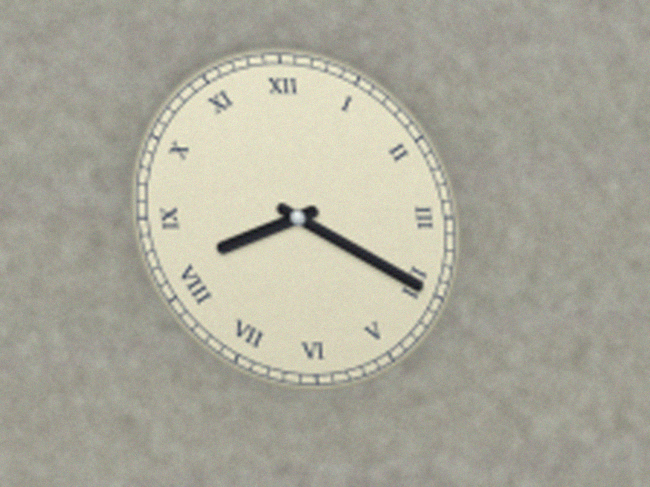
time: 8:20
